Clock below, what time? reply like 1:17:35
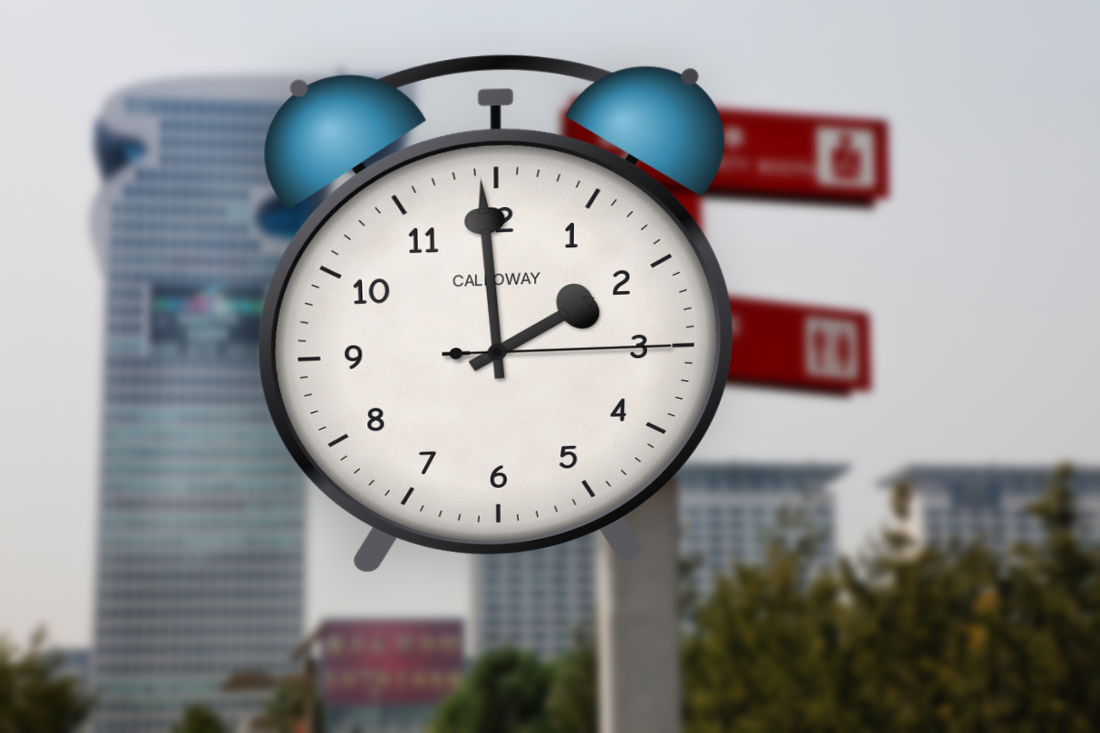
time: 1:59:15
